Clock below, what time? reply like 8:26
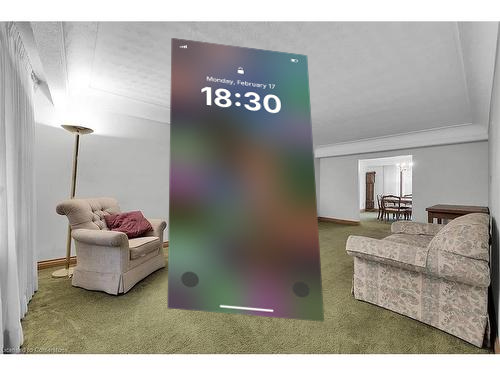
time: 18:30
